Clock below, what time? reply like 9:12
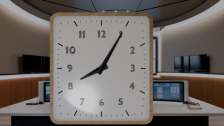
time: 8:05
